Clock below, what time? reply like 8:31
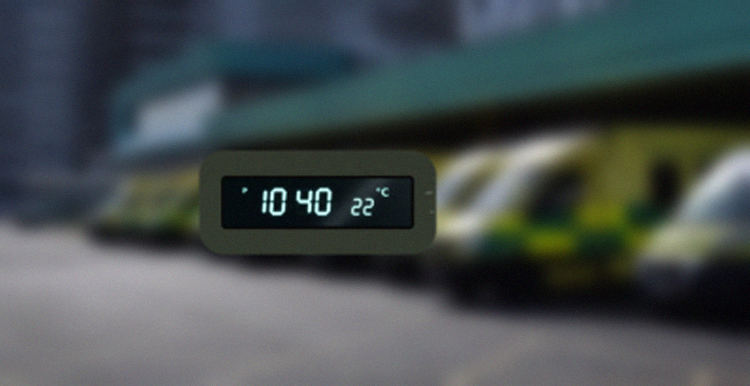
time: 10:40
